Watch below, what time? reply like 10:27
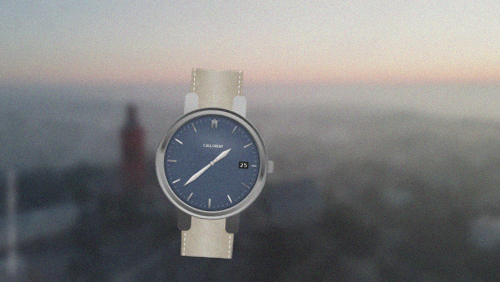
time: 1:38
